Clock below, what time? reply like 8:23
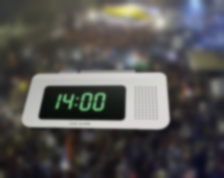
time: 14:00
